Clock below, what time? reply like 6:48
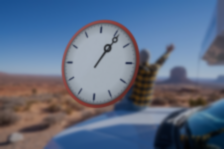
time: 1:06
